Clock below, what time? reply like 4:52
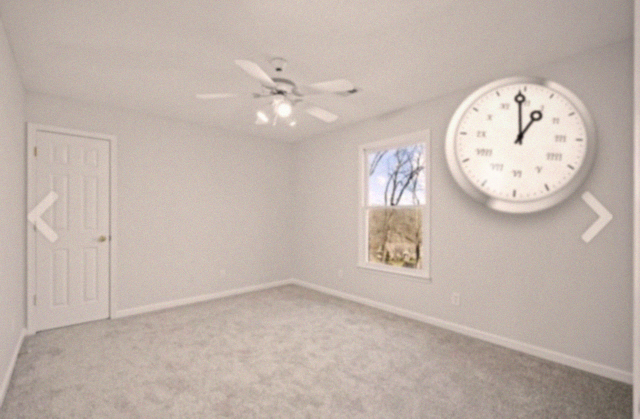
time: 12:59
